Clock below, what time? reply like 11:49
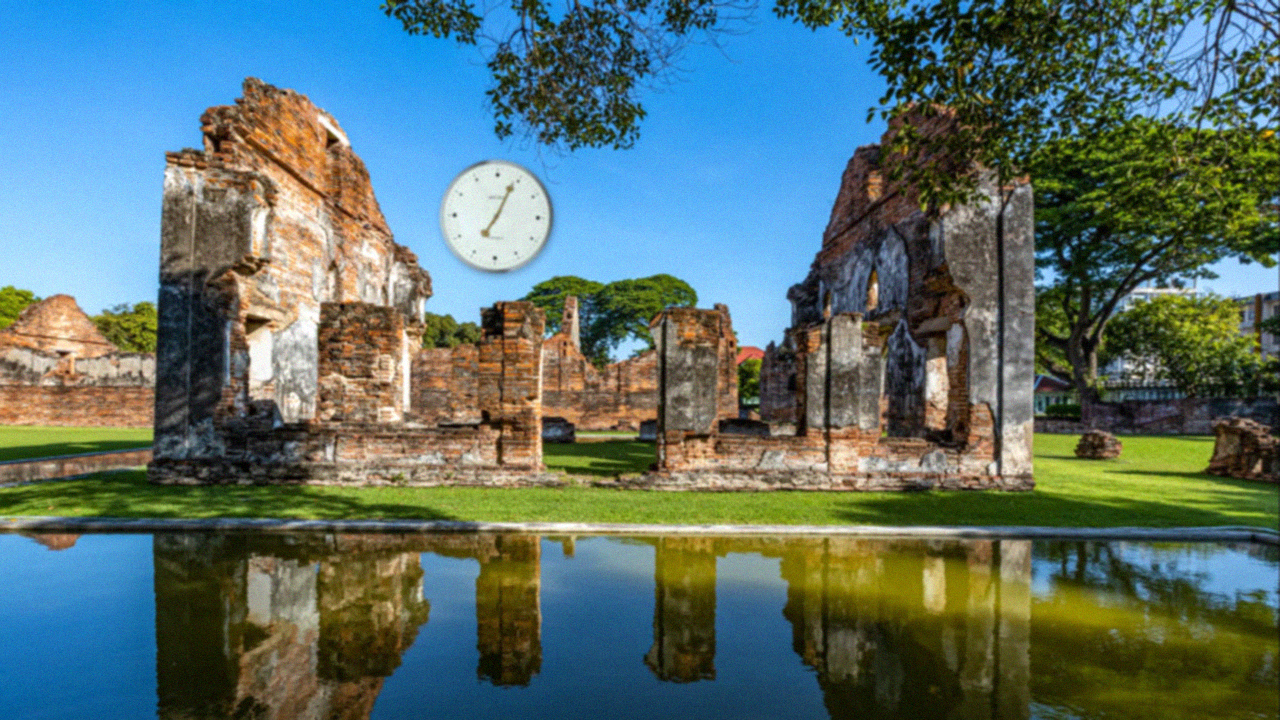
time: 7:04
